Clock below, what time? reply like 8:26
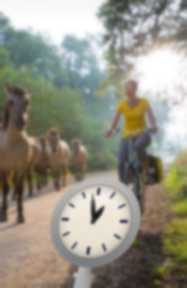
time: 12:58
